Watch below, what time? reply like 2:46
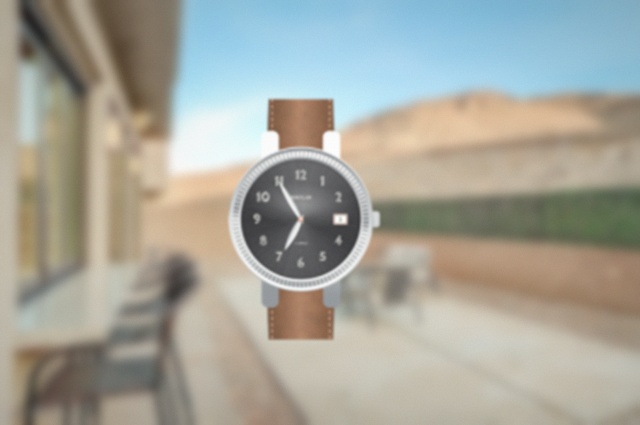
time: 6:55
